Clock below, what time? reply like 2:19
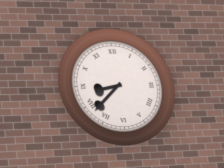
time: 8:38
